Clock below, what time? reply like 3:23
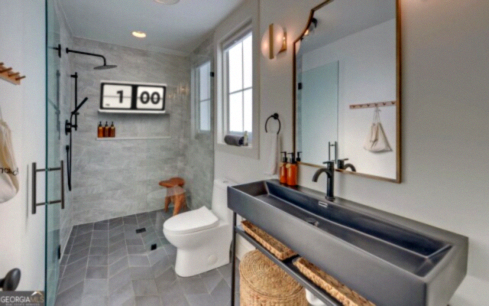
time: 1:00
